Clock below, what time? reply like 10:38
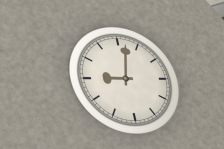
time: 9:02
